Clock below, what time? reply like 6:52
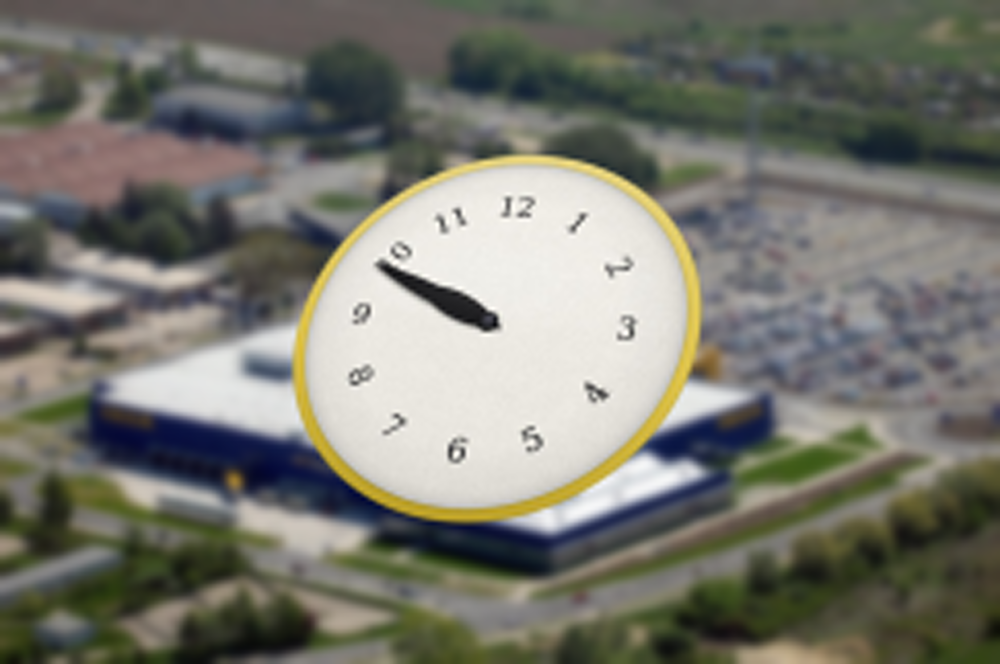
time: 9:49
